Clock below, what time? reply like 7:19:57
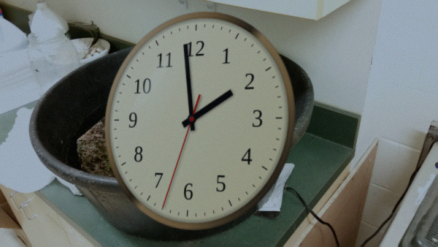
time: 1:58:33
